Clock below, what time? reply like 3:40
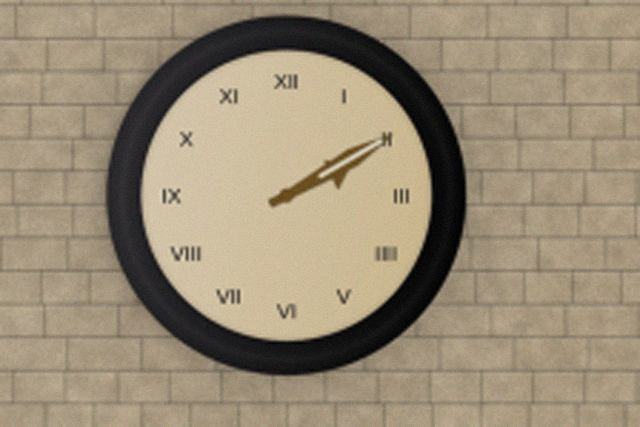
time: 2:10
